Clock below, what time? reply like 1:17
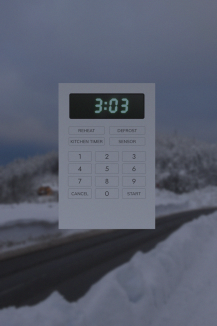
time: 3:03
